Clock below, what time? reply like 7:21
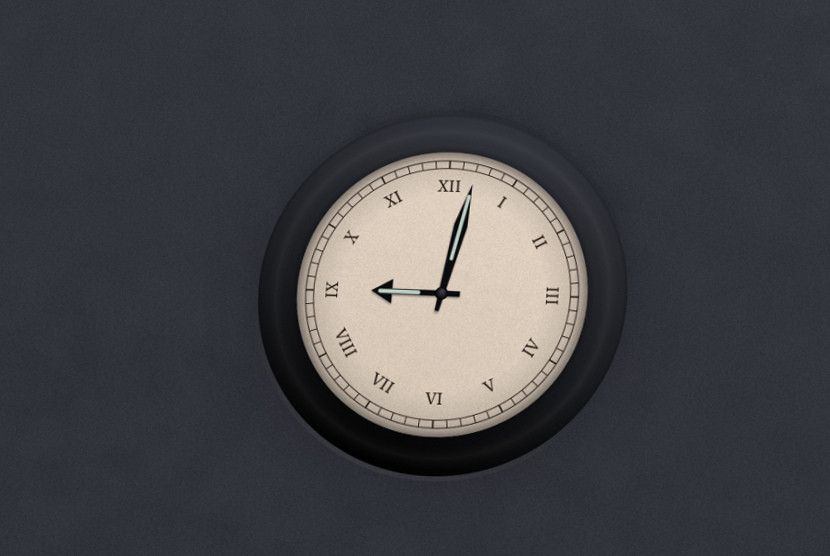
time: 9:02
